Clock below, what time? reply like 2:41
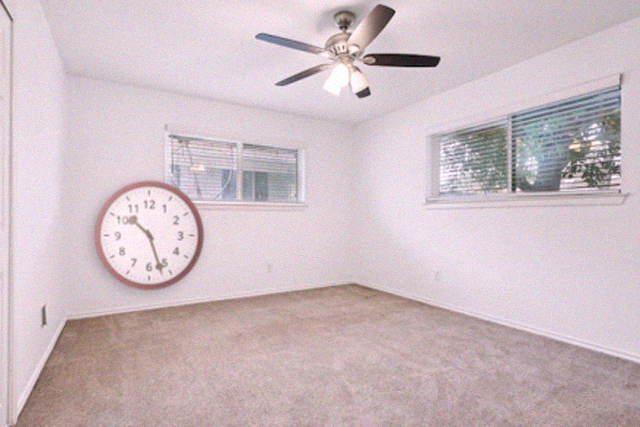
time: 10:27
